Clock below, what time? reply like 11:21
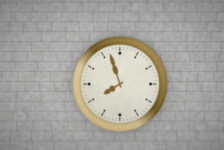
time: 7:57
